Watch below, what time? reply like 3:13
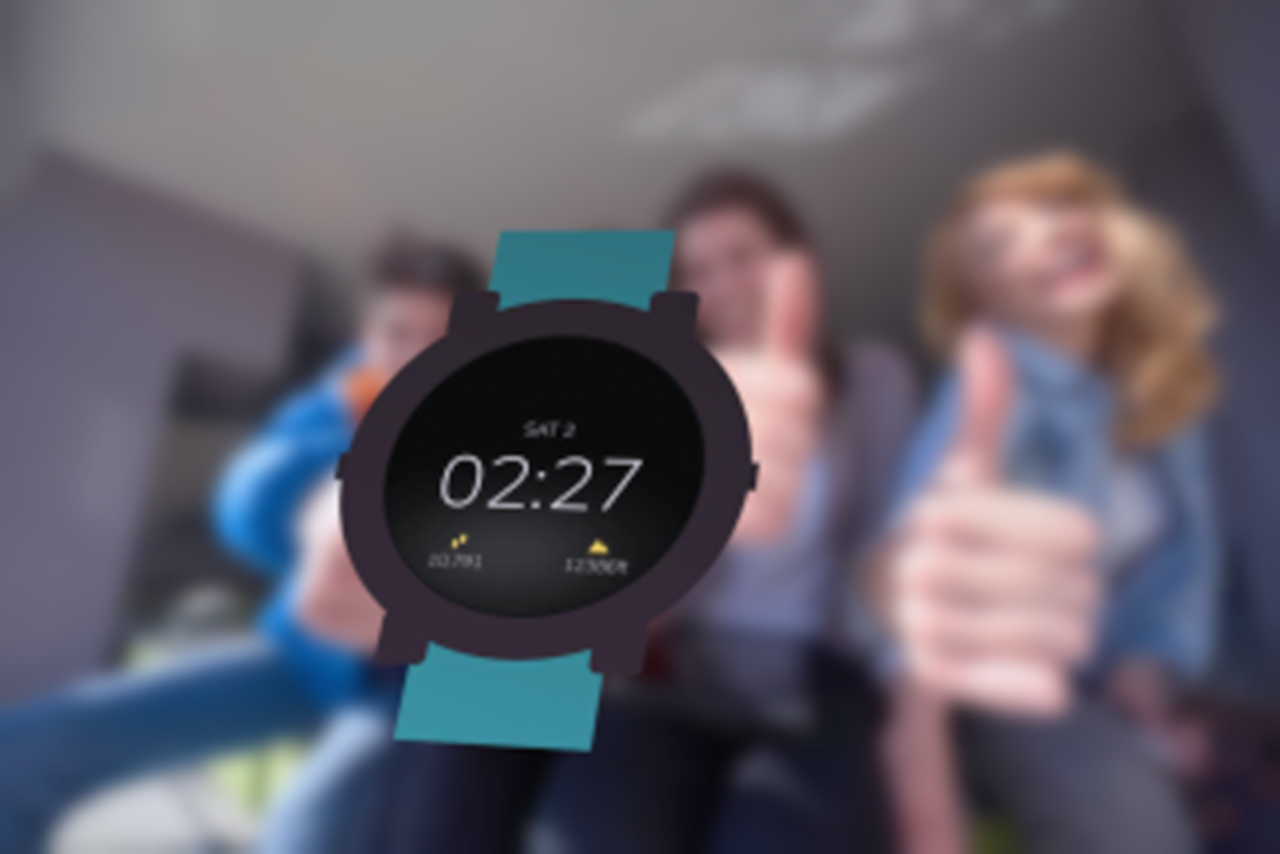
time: 2:27
